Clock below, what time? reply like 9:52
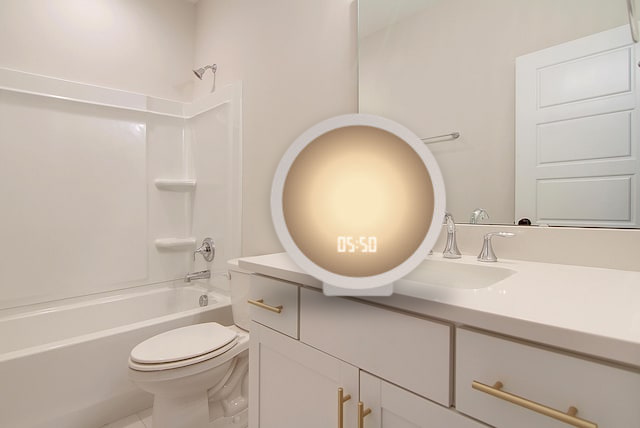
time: 5:50
